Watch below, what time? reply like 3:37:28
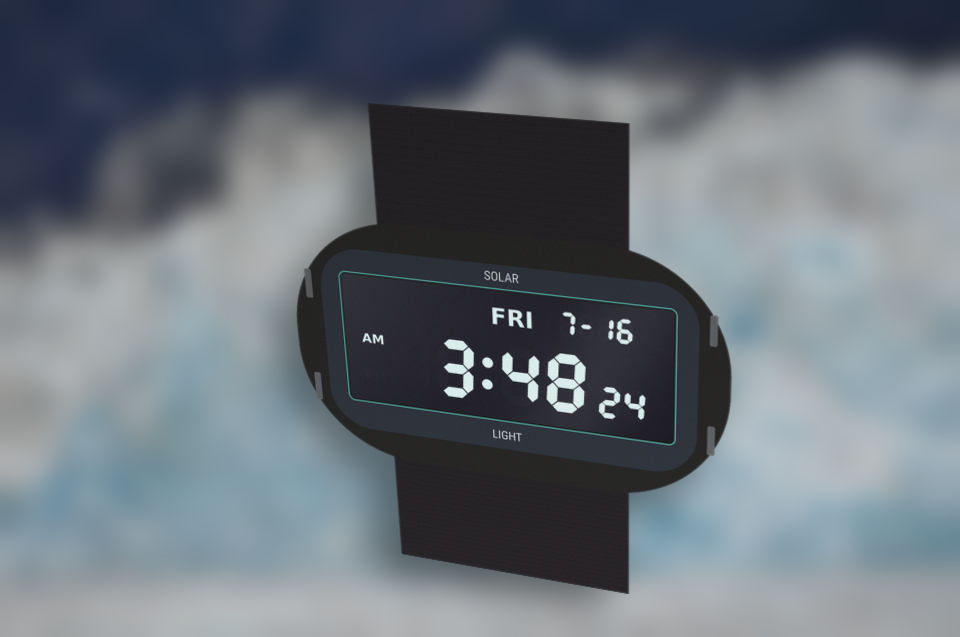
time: 3:48:24
